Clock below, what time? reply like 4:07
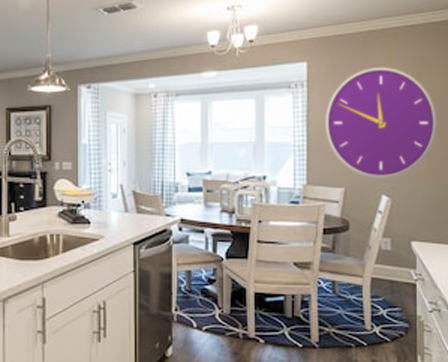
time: 11:49
